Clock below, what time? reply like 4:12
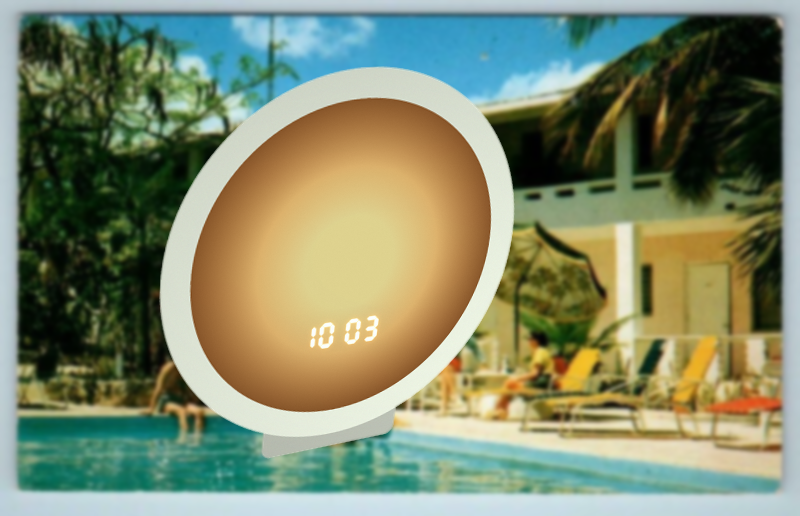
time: 10:03
